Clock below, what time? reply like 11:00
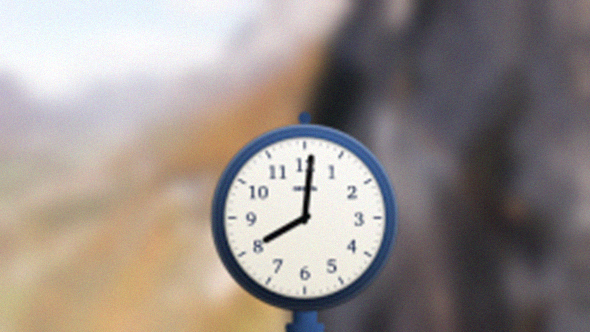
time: 8:01
